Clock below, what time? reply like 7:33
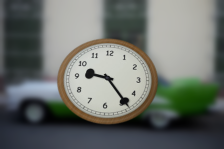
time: 9:24
